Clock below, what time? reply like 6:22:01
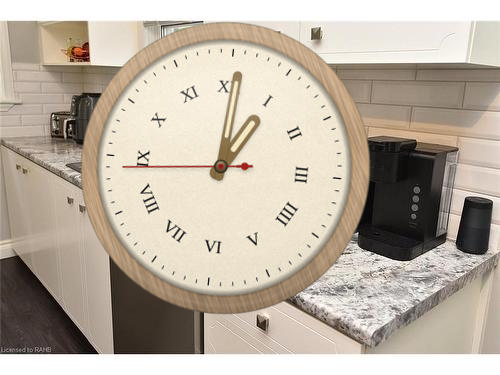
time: 1:00:44
